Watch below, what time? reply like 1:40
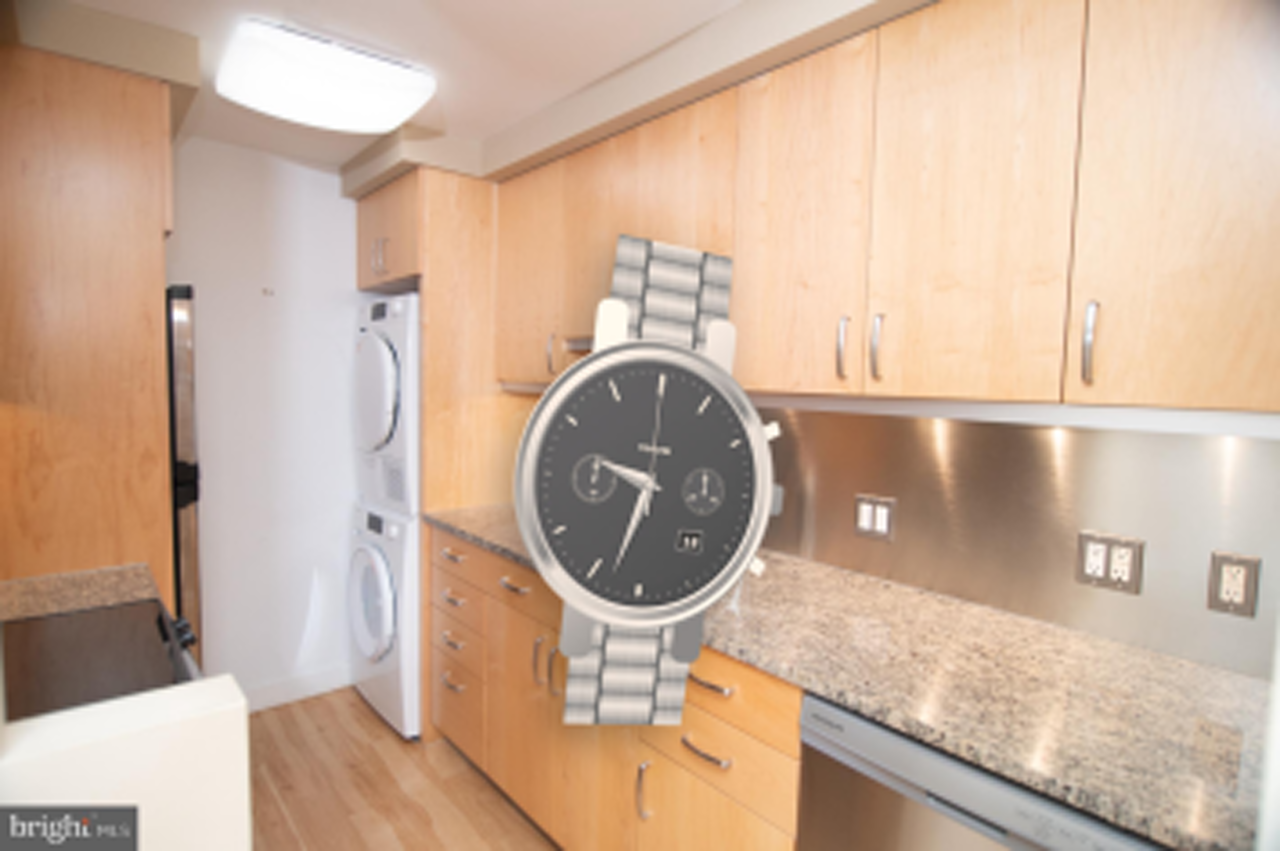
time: 9:33
